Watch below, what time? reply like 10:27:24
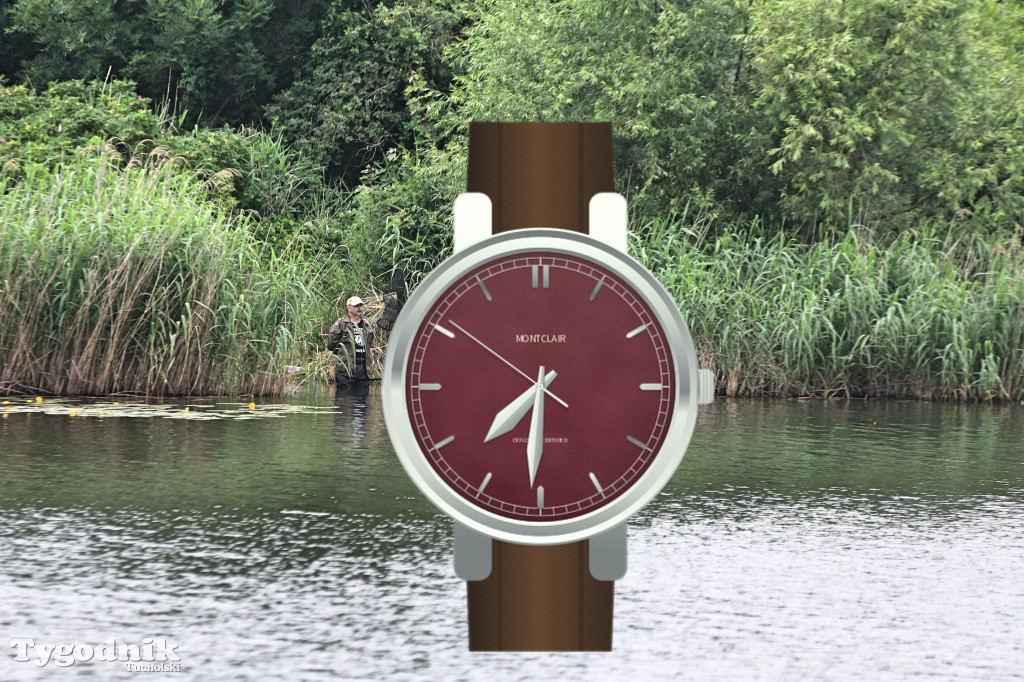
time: 7:30:51
